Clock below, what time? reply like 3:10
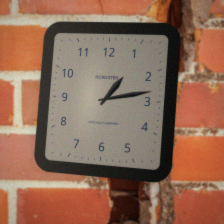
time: 1:13
